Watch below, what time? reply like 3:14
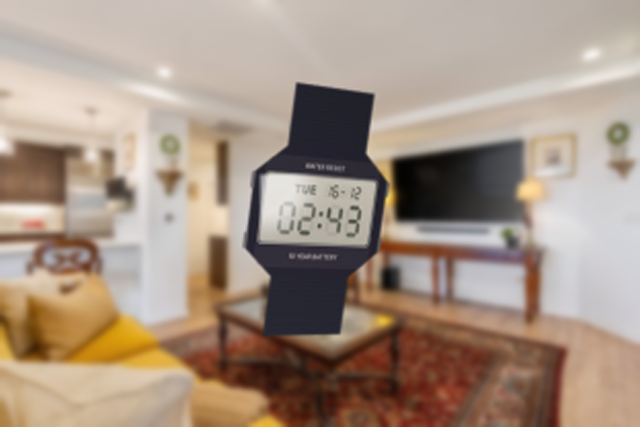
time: 2:43
